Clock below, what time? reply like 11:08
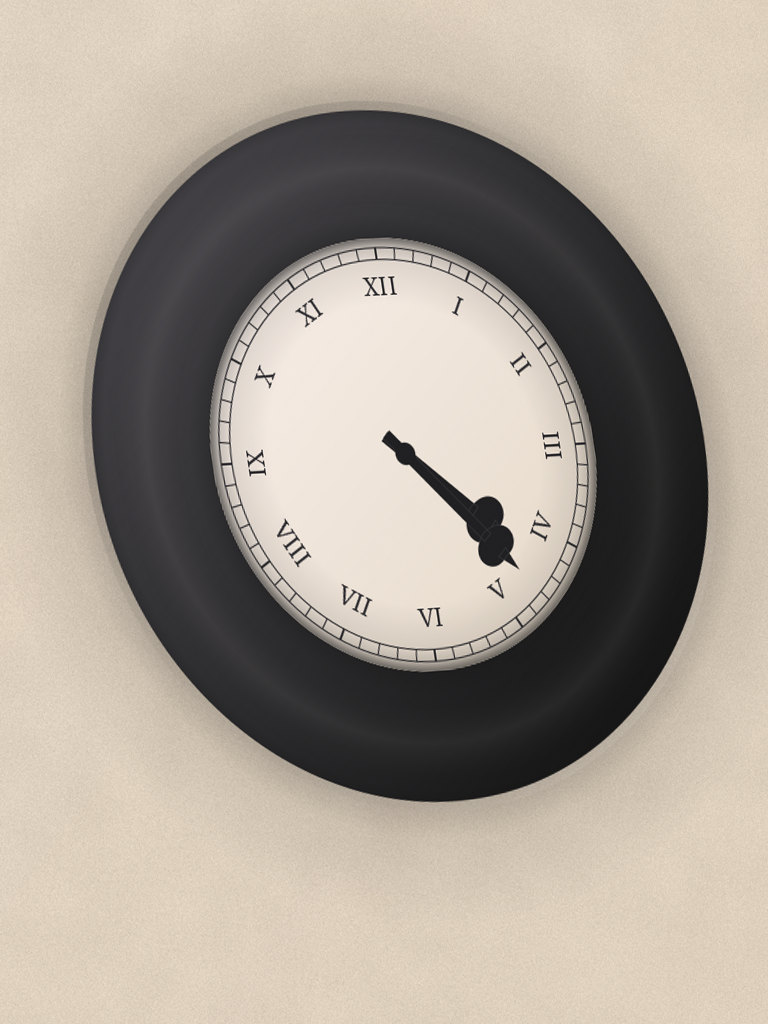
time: 4:23
